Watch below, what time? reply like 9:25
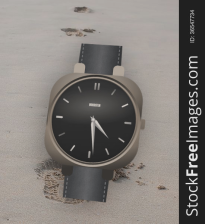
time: 4:29
